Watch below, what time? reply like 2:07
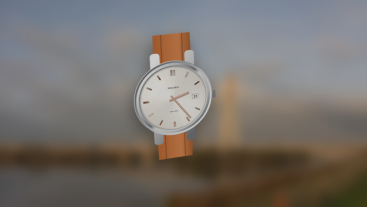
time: 2:24
